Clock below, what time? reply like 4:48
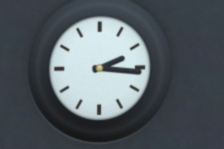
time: 2:16
